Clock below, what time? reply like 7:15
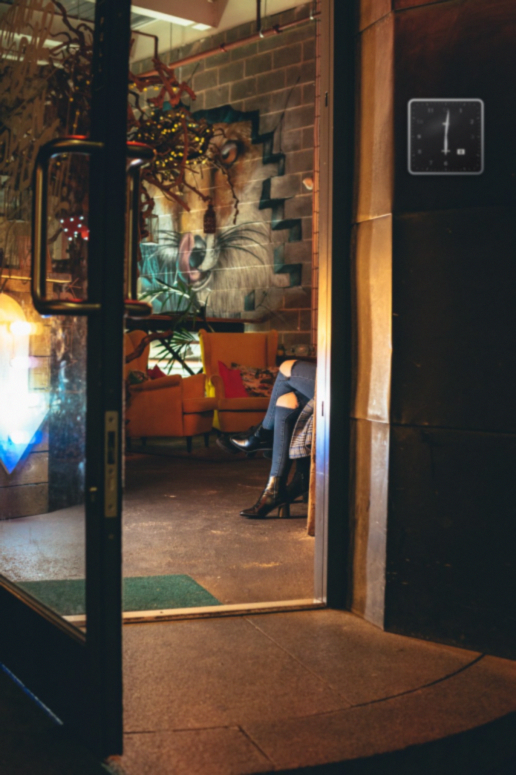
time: 6:01
